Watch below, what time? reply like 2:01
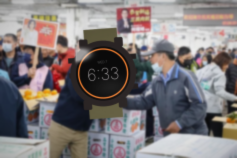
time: 6:33
